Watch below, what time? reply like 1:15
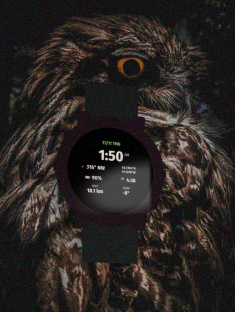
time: 1:50
